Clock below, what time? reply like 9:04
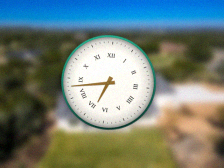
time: 6:43
